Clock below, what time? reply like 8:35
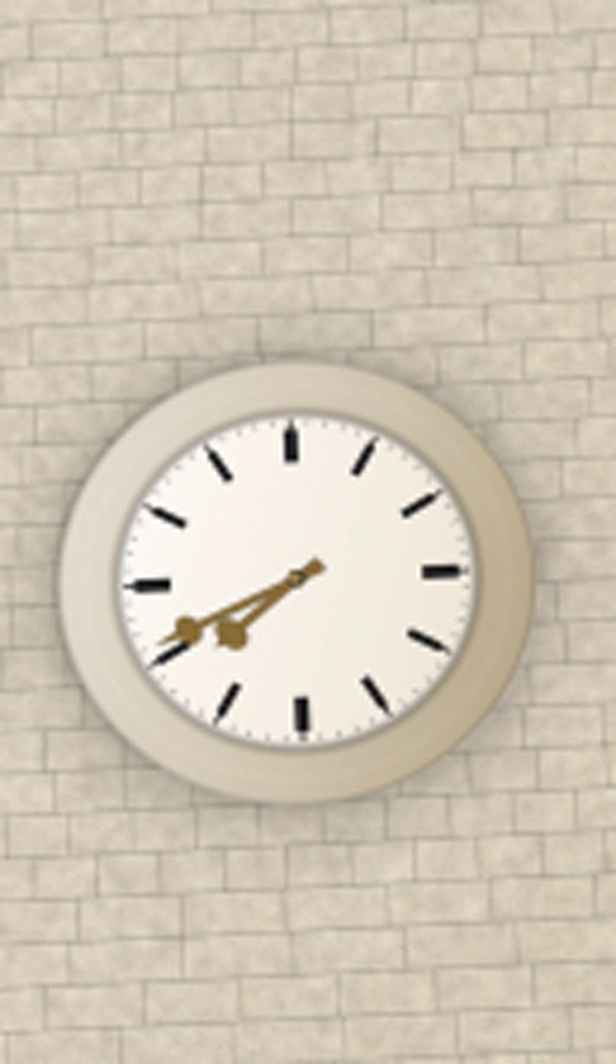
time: 7:41
